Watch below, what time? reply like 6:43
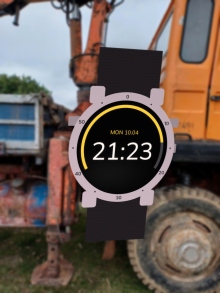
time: 21:23
